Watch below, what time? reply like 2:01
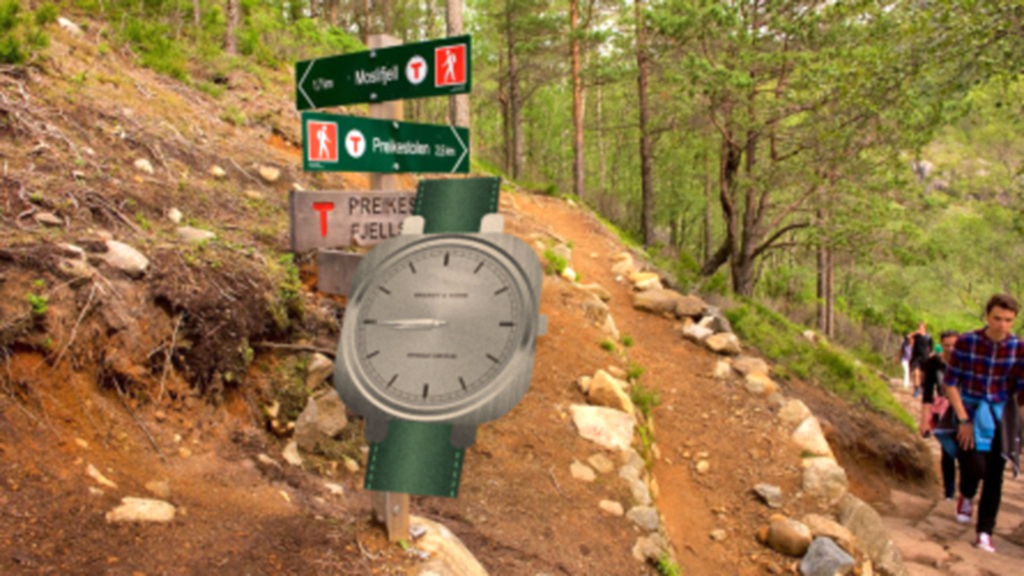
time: 8:45
